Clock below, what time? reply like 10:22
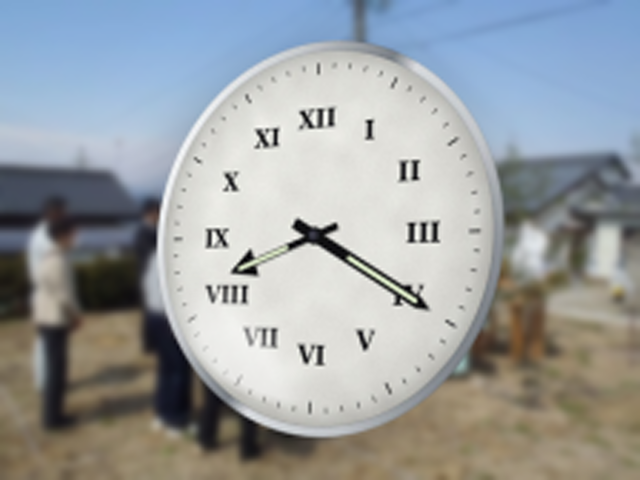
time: 8:20
